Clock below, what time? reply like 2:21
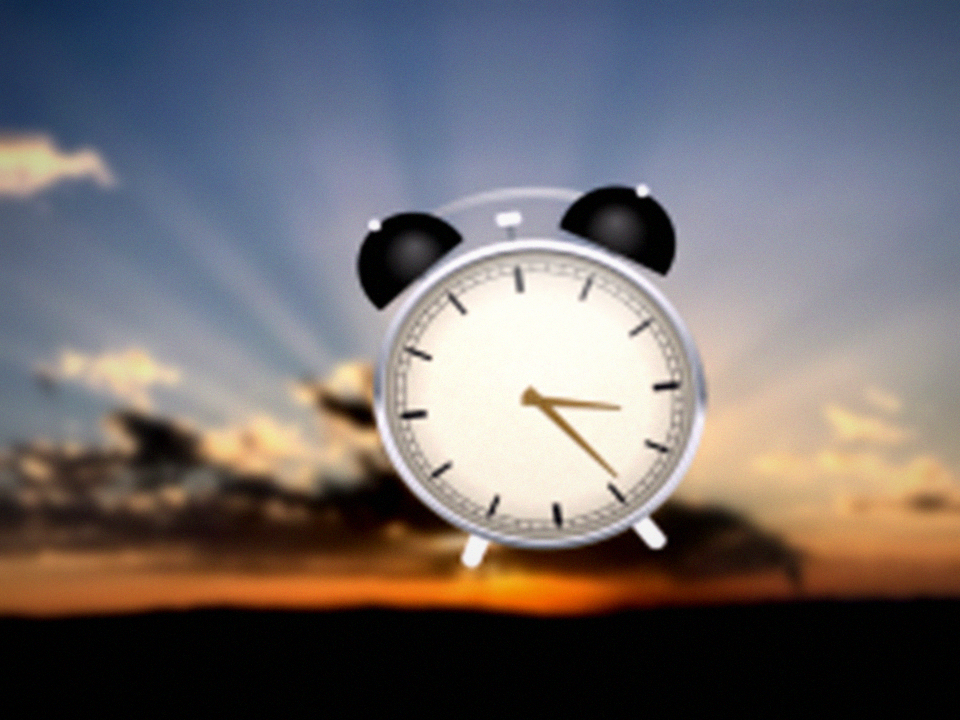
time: 3:24
